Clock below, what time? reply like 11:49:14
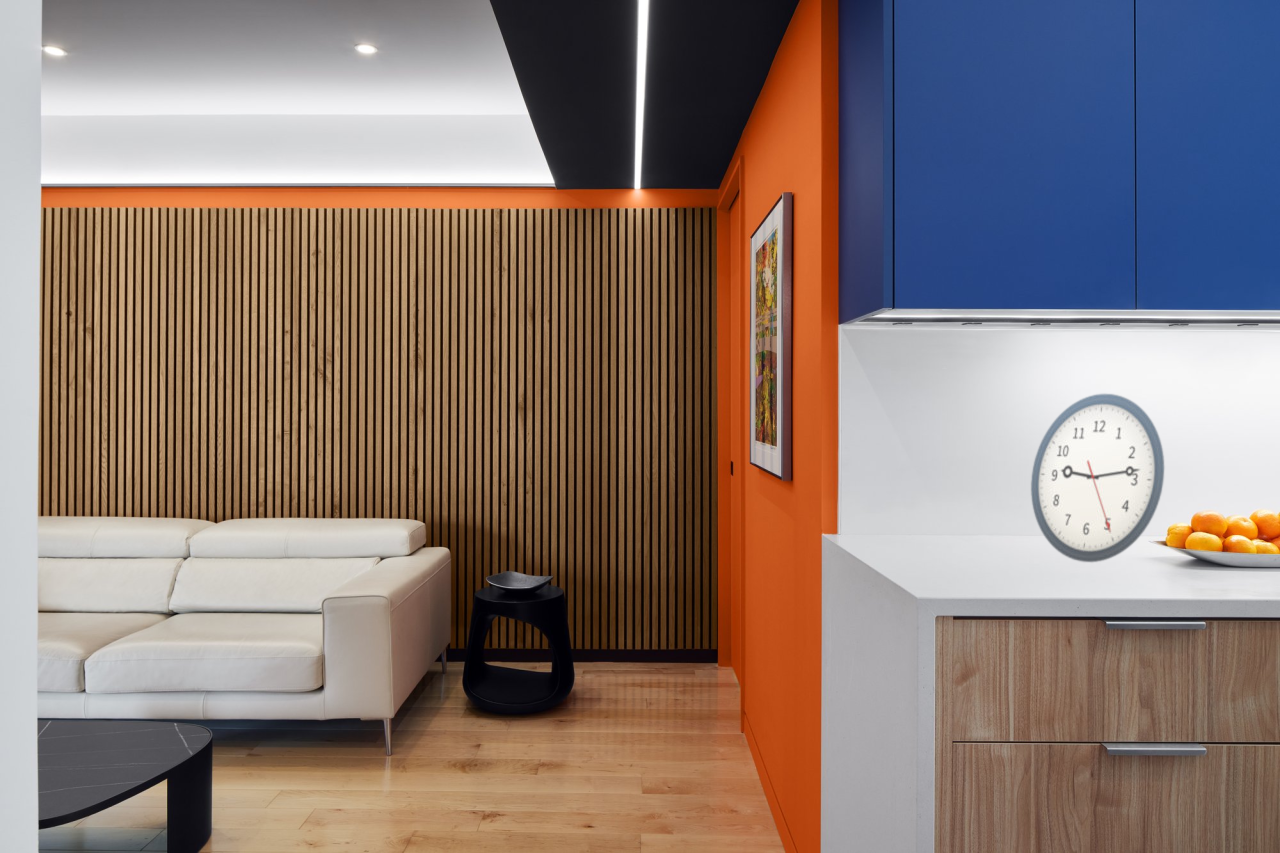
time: 9:13:25
